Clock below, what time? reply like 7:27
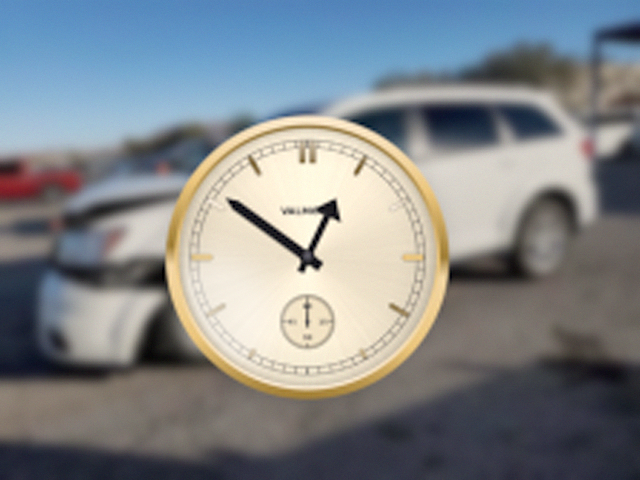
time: 12:51
